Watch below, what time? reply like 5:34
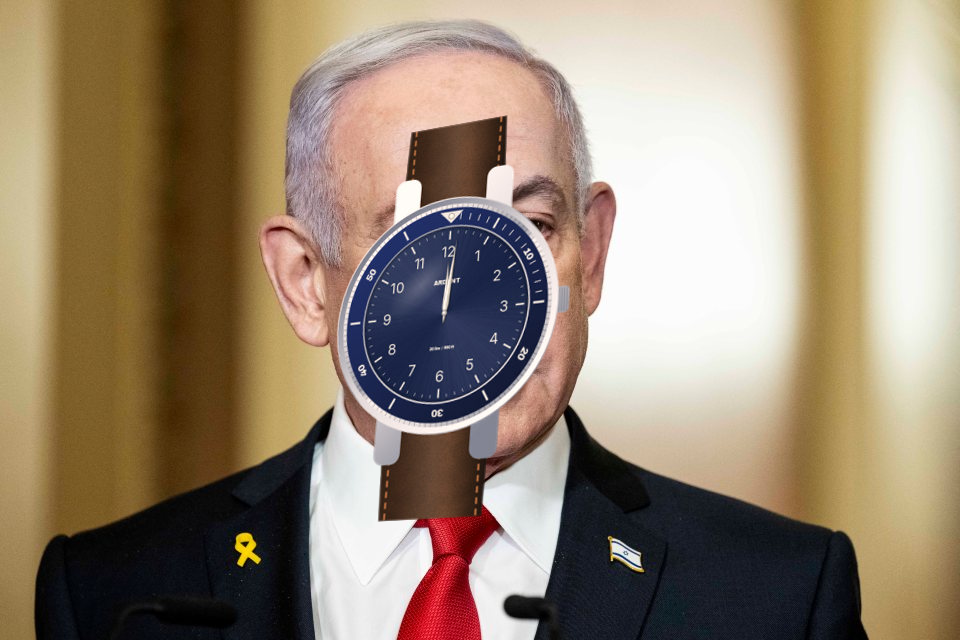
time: 12:01
